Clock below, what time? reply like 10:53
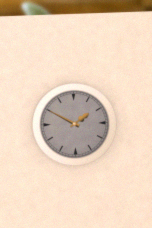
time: 1:50
